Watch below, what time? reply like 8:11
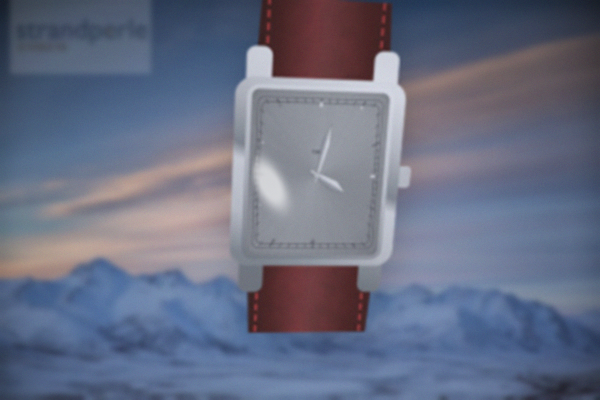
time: 4:02
